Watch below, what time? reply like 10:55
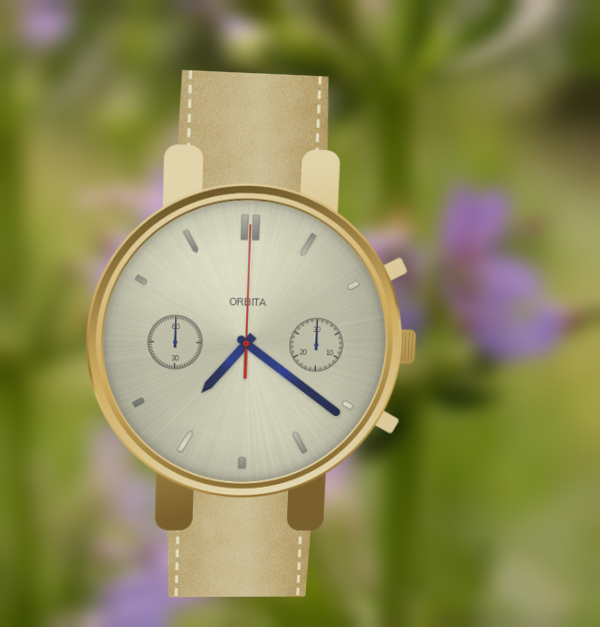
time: 7:21
